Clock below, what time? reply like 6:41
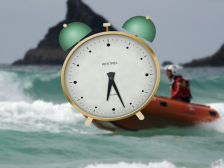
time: 6:27
